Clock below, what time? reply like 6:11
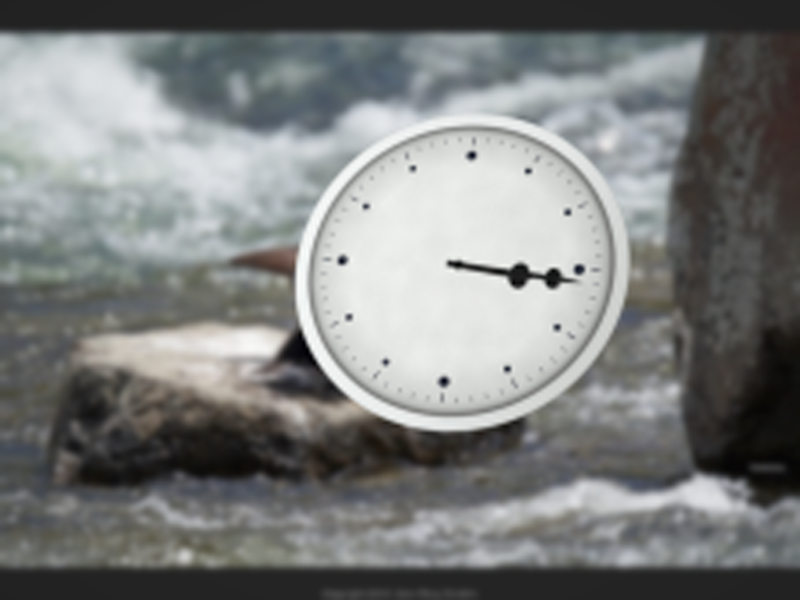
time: 3:16
